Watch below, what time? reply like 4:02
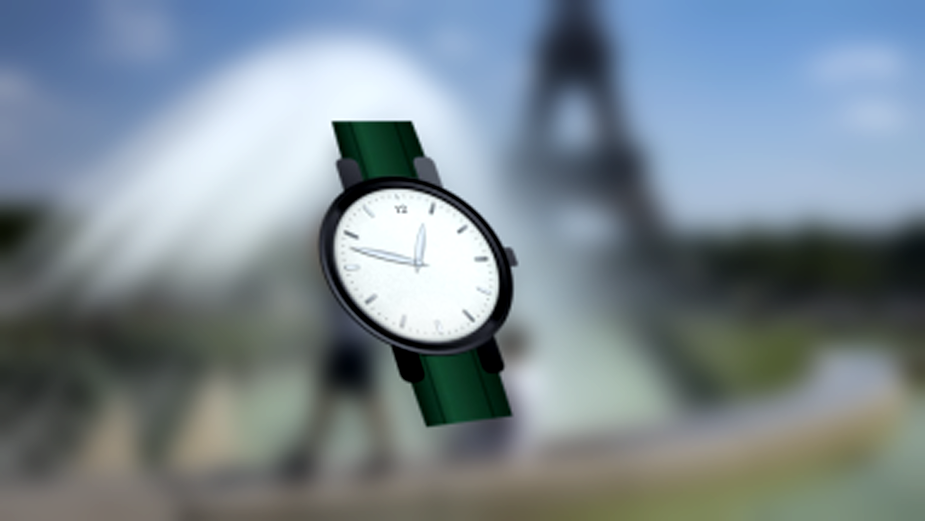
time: 12:48
